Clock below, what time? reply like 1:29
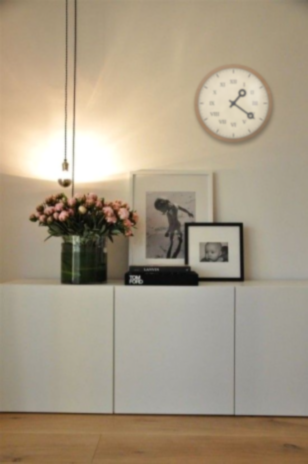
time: 1:21
